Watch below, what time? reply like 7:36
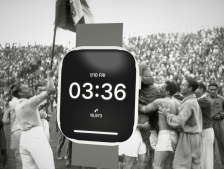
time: 3:36
